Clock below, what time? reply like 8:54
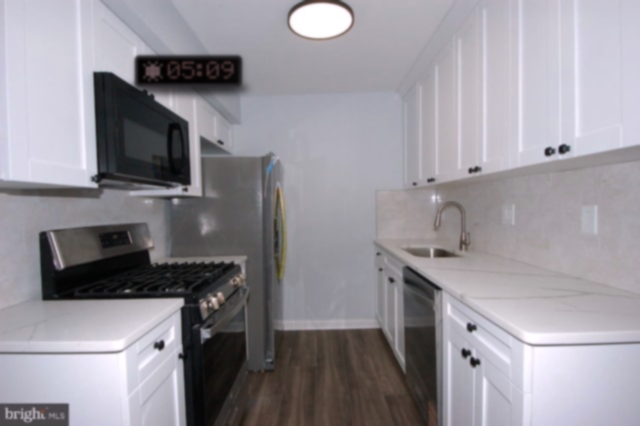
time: 5:09
